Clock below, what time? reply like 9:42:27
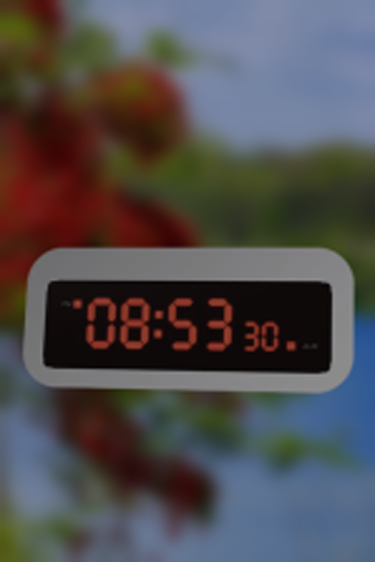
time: 8:53:30
